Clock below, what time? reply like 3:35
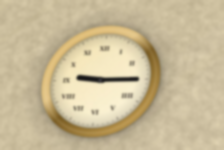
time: 9:15
